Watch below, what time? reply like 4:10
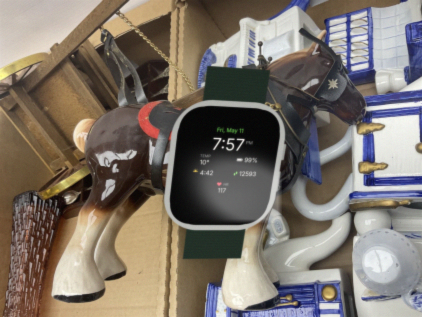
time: 7:57
